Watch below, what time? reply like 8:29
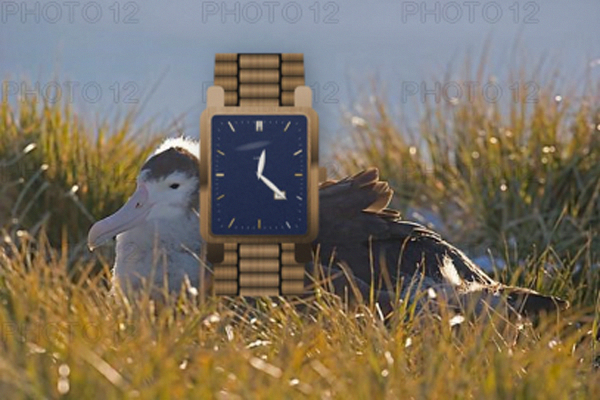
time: 12:22
